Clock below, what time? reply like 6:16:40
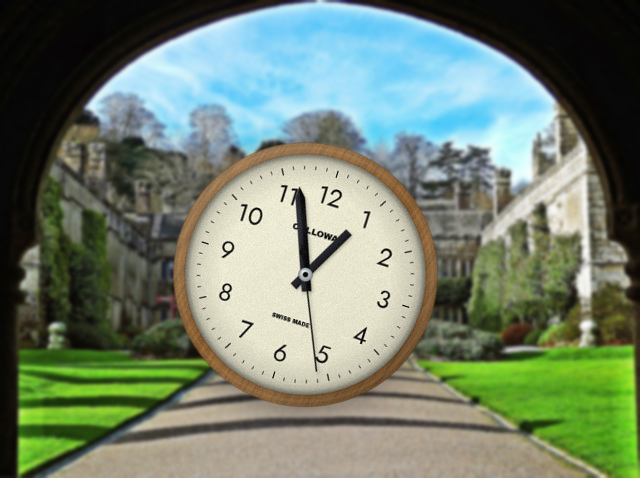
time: 12:56:26
